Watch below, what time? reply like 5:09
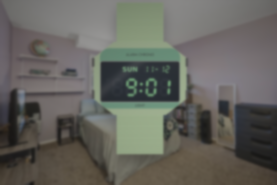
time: 9:01
